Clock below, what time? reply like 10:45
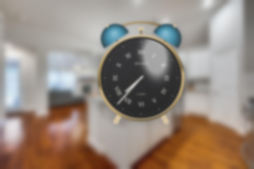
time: 7:37
